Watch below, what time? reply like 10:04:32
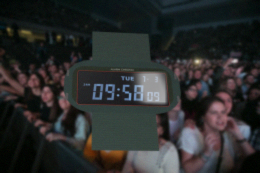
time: 9:58:09
